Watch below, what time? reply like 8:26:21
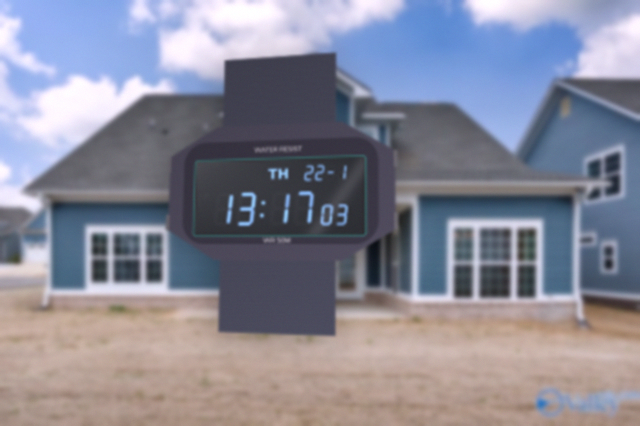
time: 13:17:03
